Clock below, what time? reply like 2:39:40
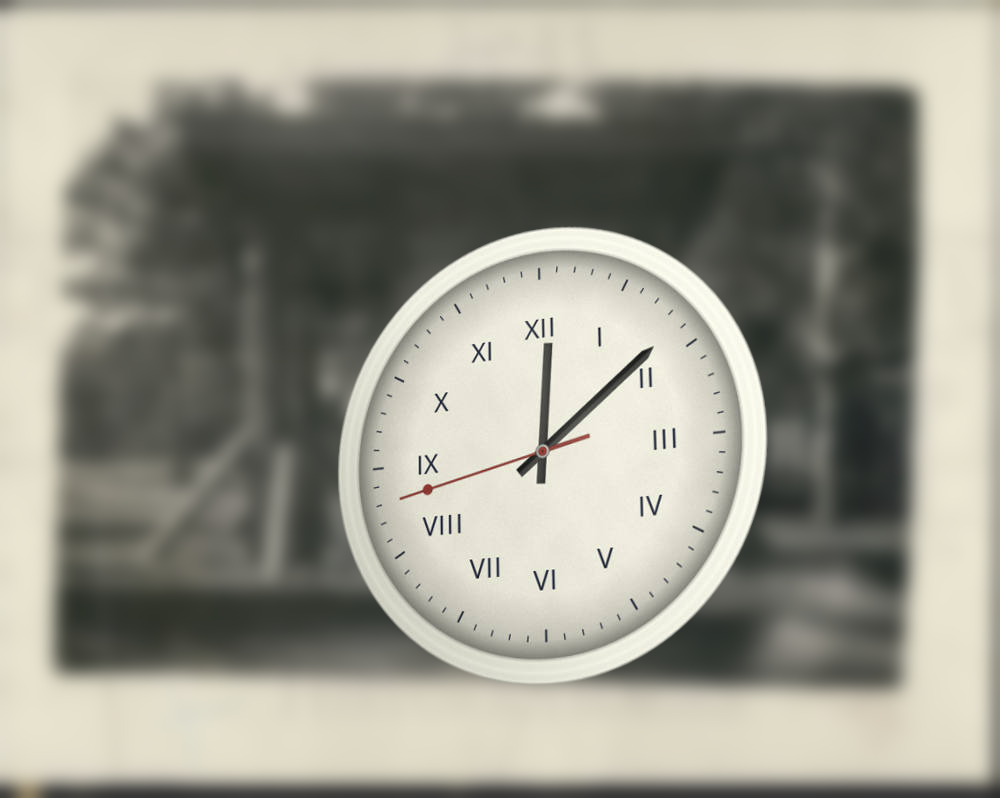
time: 12:08:43
